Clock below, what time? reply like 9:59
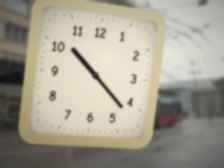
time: 10:22
